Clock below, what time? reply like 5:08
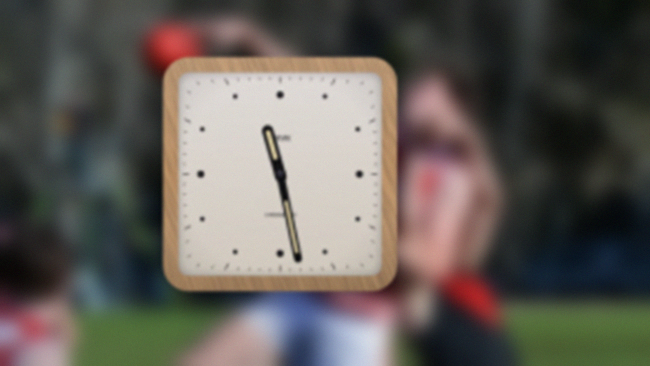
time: 11:28
